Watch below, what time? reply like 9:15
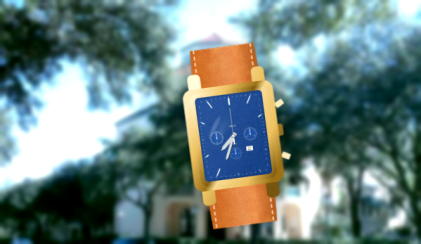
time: 7:34
